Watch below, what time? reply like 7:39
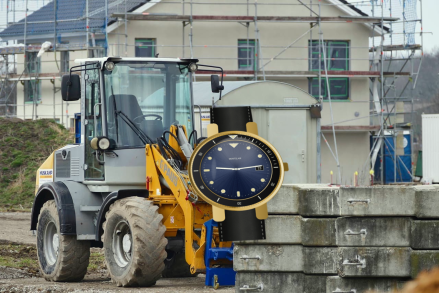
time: 9:14
